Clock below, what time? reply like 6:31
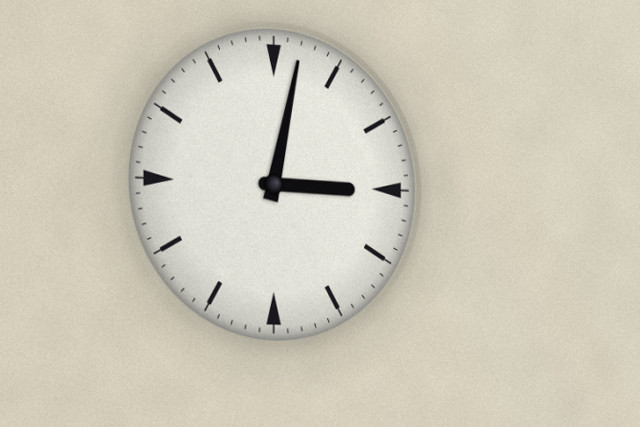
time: 3:02
